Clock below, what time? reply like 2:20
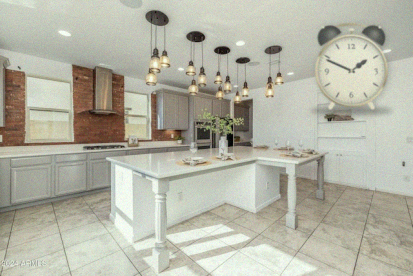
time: 1:49
